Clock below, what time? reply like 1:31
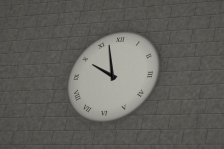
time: 9:57
